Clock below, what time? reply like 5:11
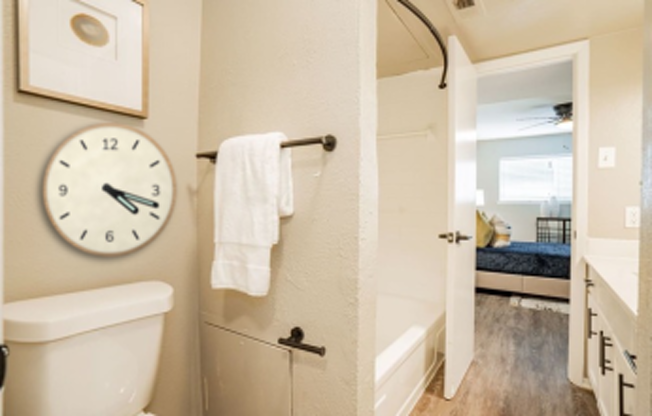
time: 4:18
